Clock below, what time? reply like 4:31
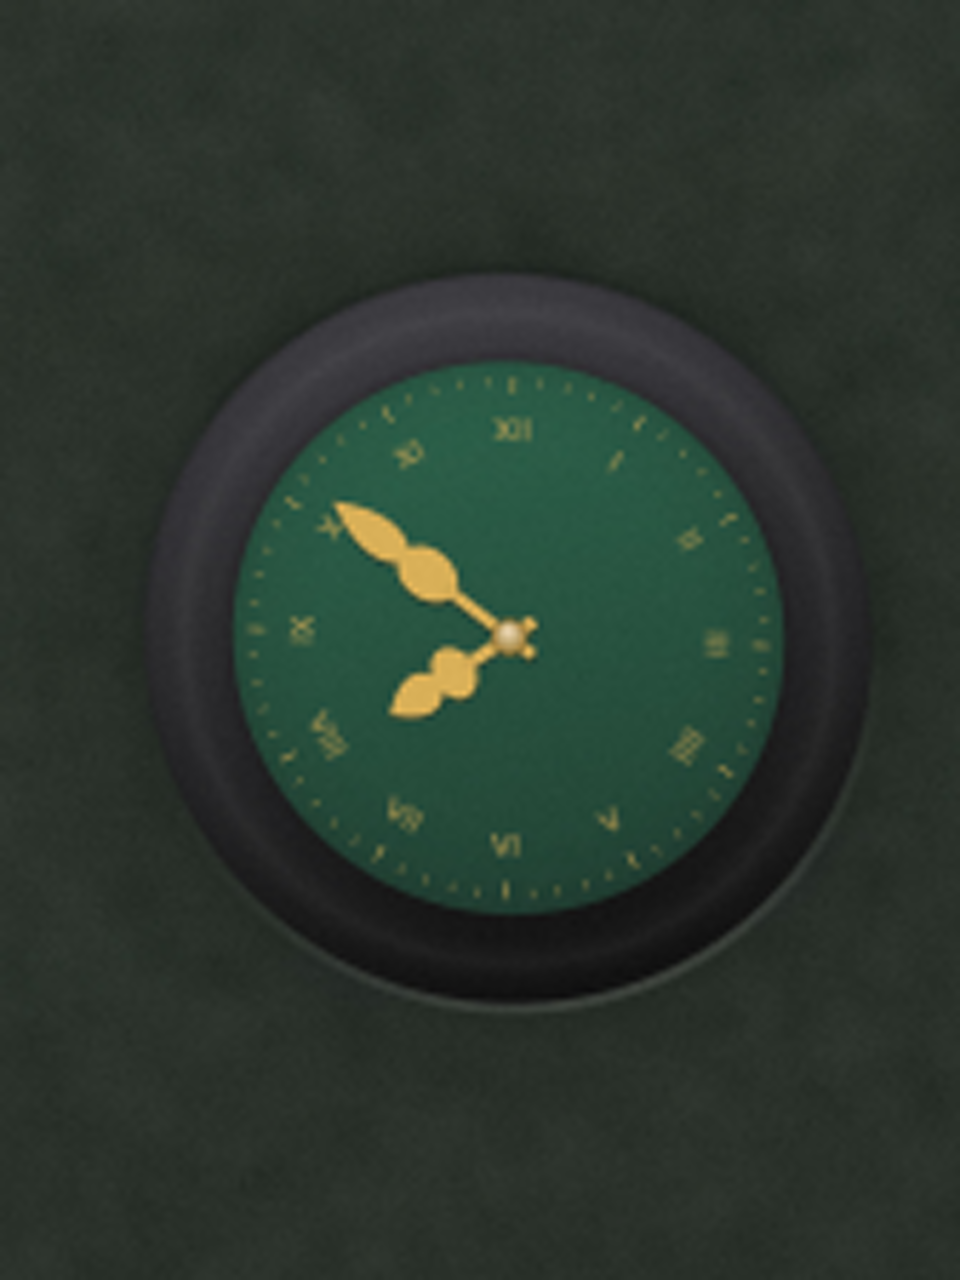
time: 7:51
